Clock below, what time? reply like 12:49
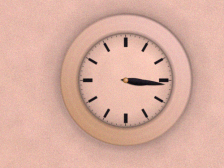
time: 3:16
